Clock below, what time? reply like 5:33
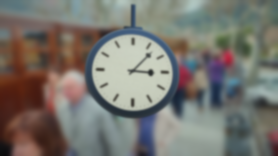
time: 3:07
